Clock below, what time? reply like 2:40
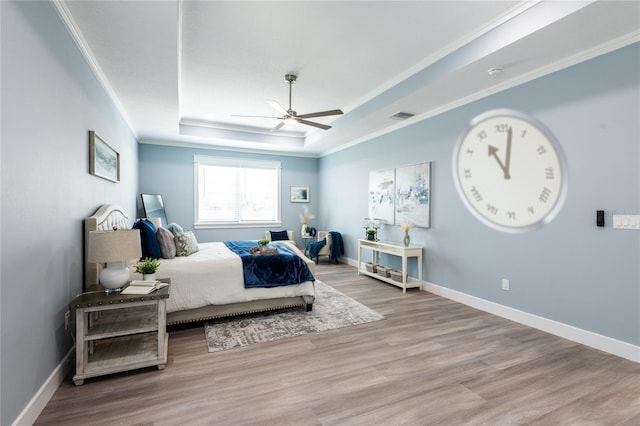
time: 11:02
